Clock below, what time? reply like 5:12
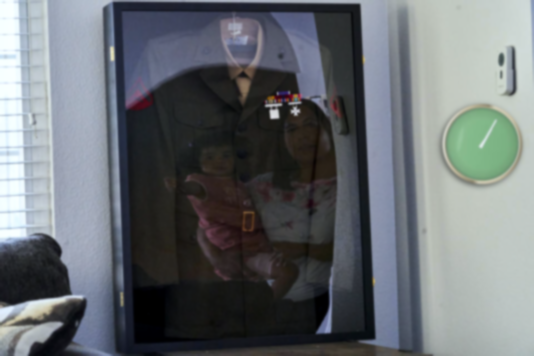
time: 1:05
